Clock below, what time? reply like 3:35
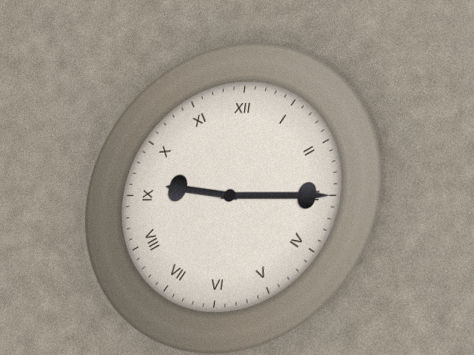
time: 9:15
